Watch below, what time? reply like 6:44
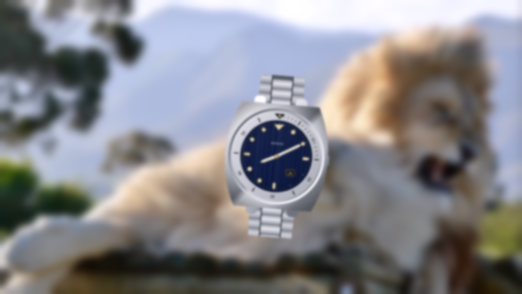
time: 8:10
